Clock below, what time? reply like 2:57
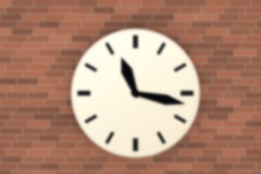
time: 11:17
